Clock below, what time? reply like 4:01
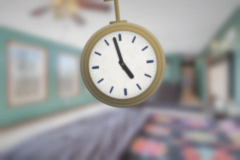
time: 4:58
